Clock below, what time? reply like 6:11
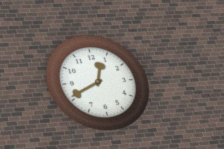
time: 12:41
